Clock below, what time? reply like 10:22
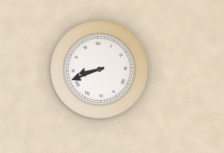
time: 8:42
